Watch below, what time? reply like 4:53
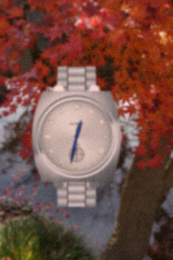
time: 12:32
